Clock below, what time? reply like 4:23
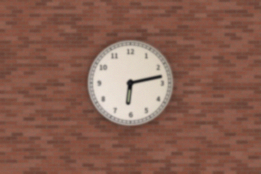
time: 6:13
